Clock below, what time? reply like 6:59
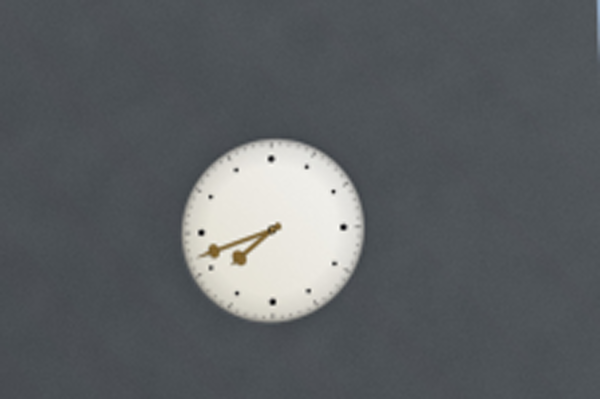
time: 7:42
